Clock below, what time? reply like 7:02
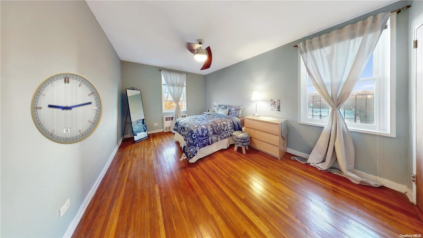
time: 9:13
